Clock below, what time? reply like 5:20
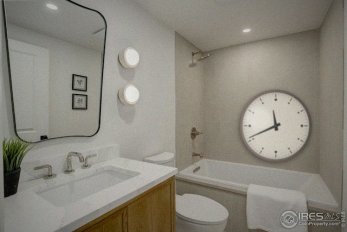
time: 11:41
